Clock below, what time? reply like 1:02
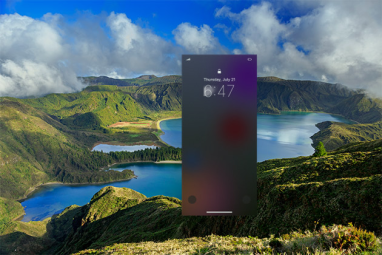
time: 6:47
